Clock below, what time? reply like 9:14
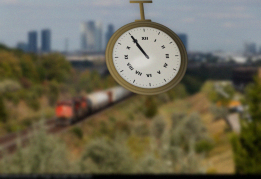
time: 10:55
